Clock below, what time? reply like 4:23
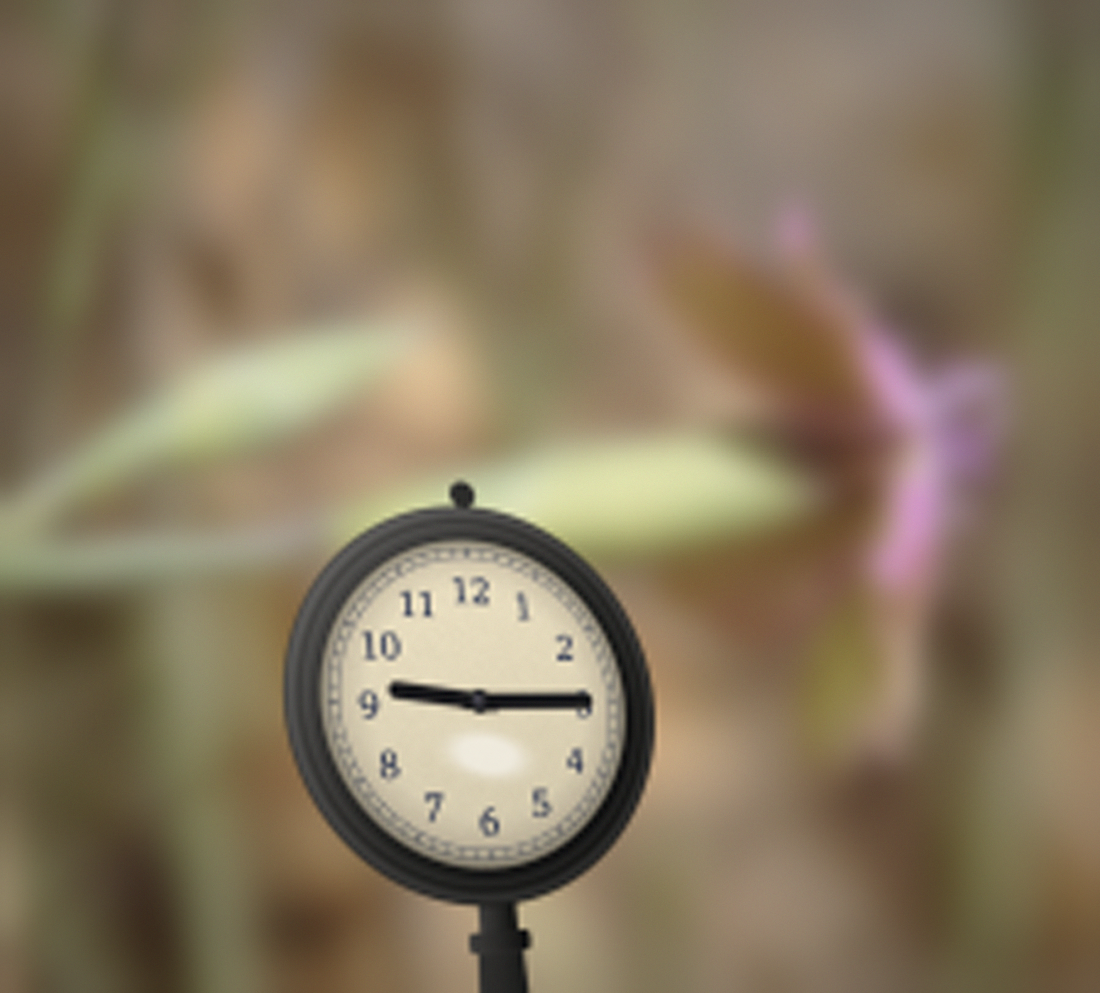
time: 9:15
